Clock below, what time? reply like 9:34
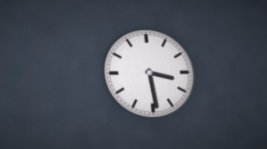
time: 3:29
